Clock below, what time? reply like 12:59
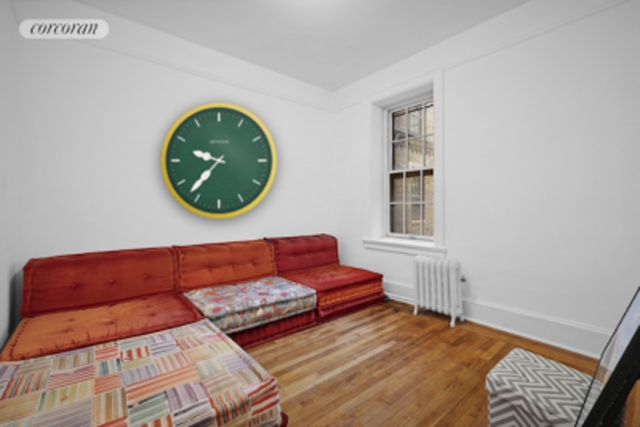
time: 9:37
